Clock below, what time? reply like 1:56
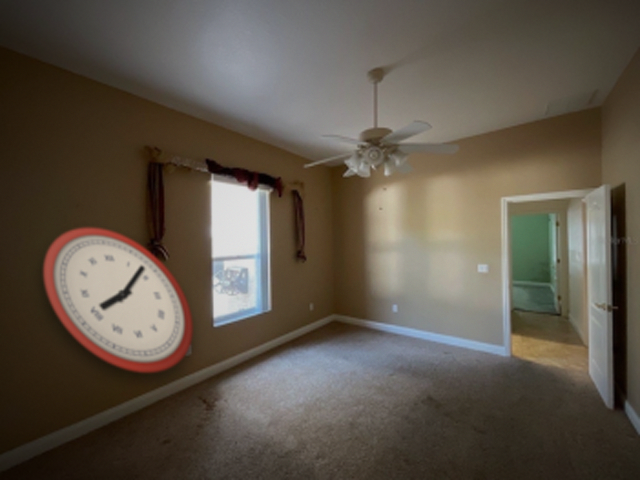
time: 8:08
